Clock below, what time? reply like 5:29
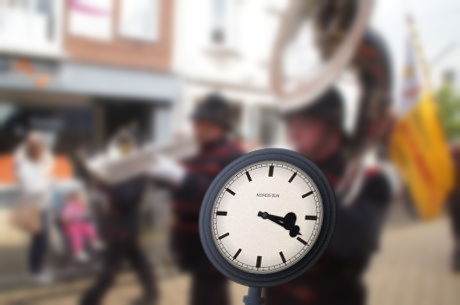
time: 3:19
